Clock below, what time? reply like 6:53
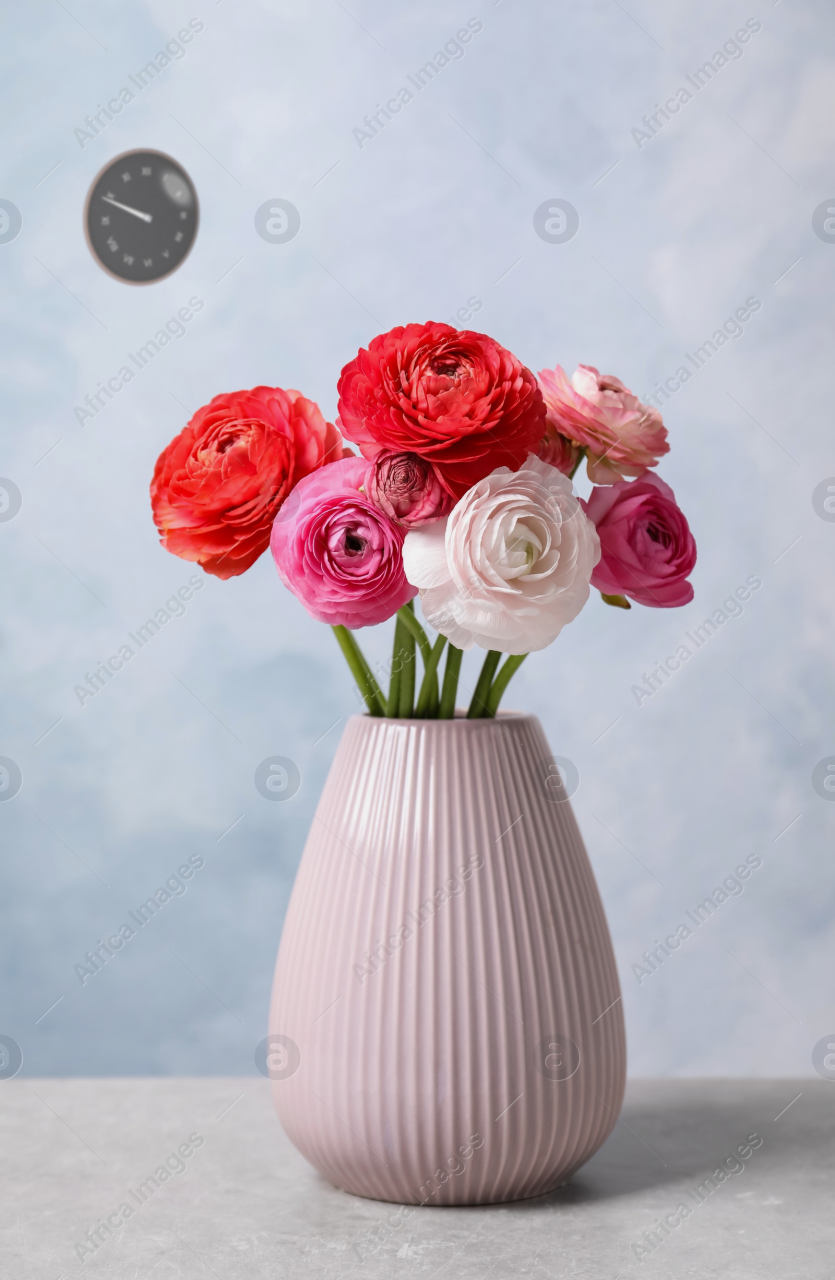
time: 9:49
